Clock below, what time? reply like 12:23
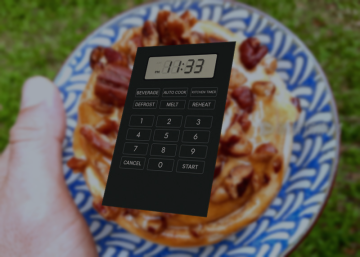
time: 11:33
